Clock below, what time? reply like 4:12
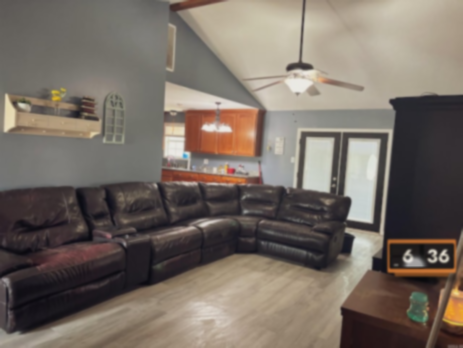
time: 6:36
